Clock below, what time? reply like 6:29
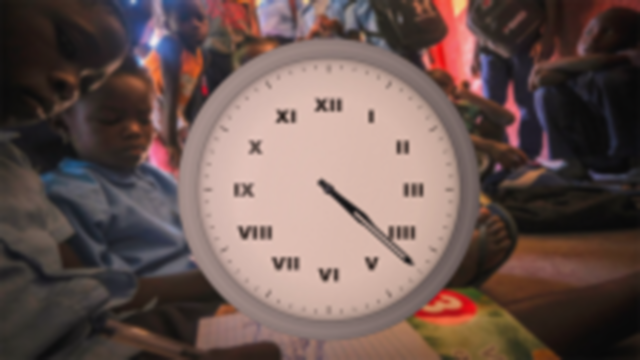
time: 4:22
